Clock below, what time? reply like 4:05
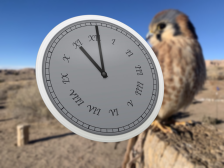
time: 11:01
